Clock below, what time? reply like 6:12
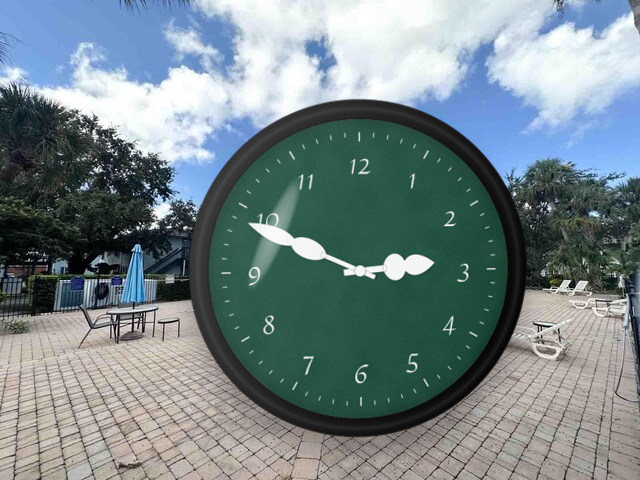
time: 2:49
